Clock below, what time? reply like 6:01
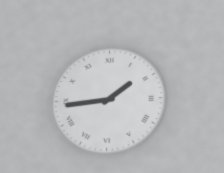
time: 1:44
